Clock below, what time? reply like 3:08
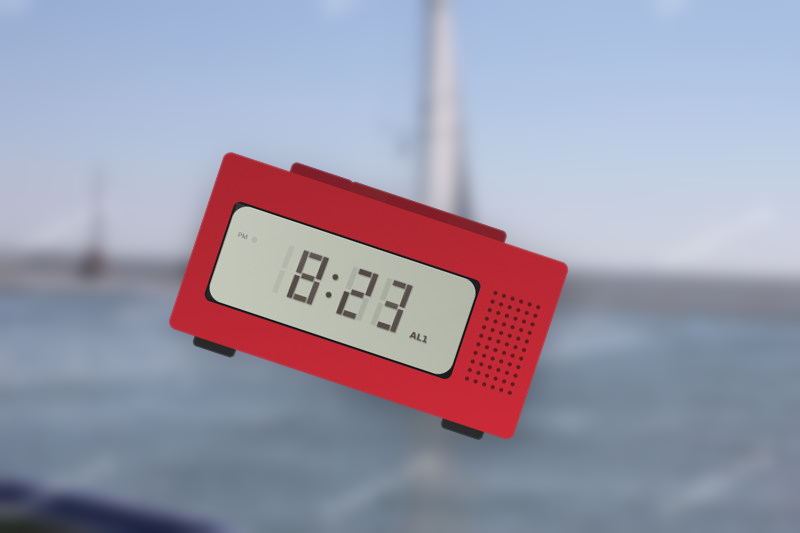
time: 8:23
